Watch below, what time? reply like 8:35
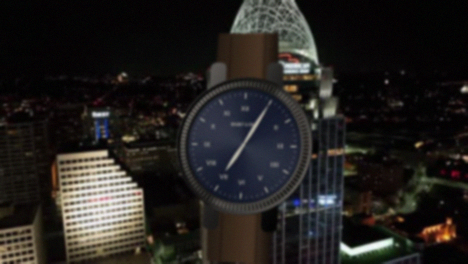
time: 7:05
